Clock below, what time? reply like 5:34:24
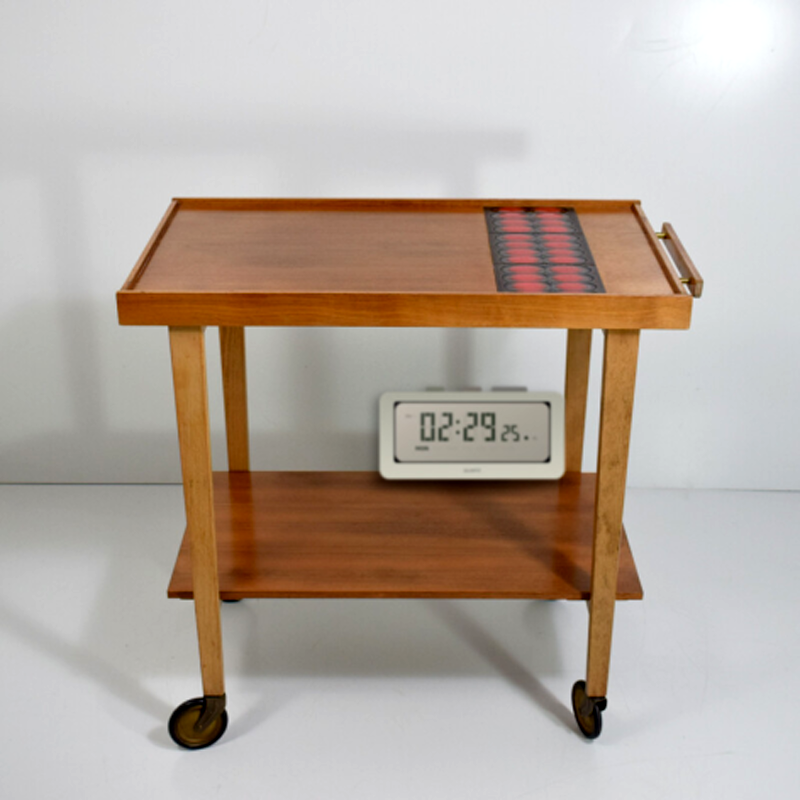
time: 2:29:25
